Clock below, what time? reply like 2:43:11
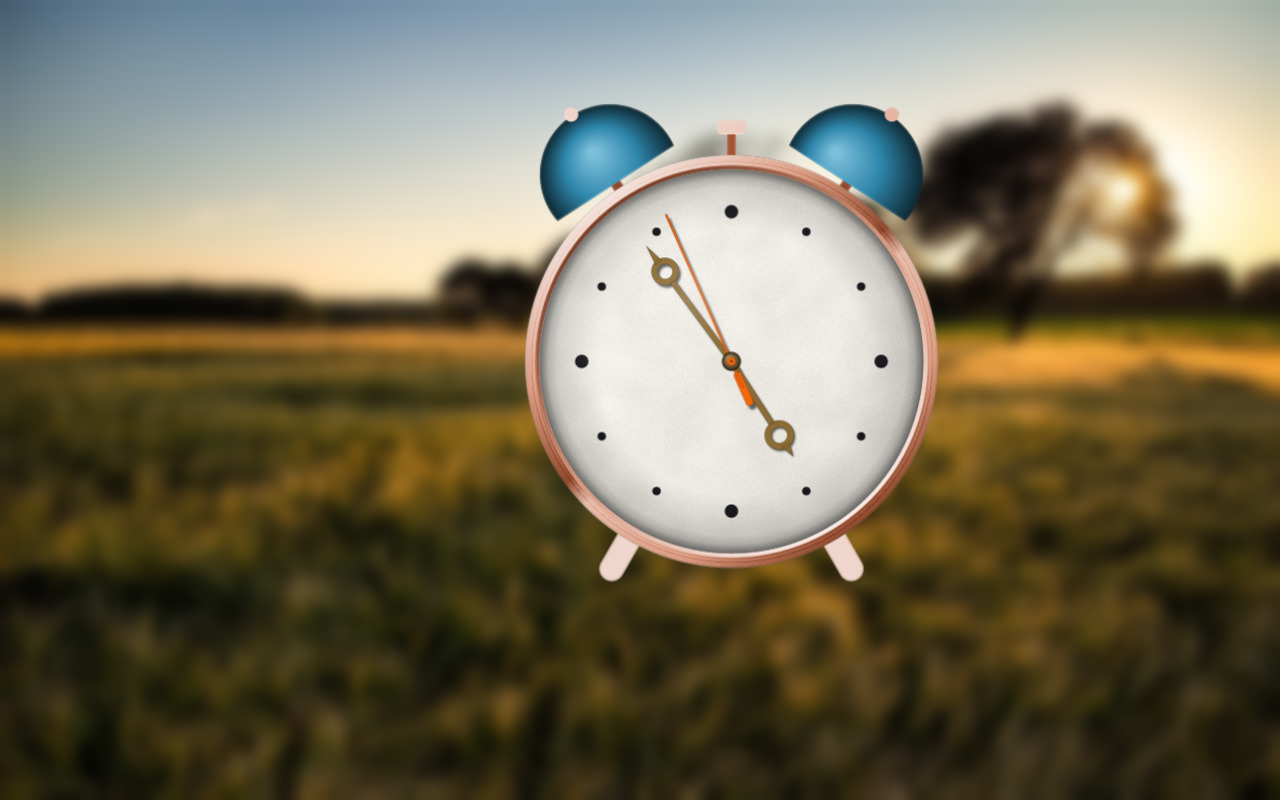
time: 4:53:56
